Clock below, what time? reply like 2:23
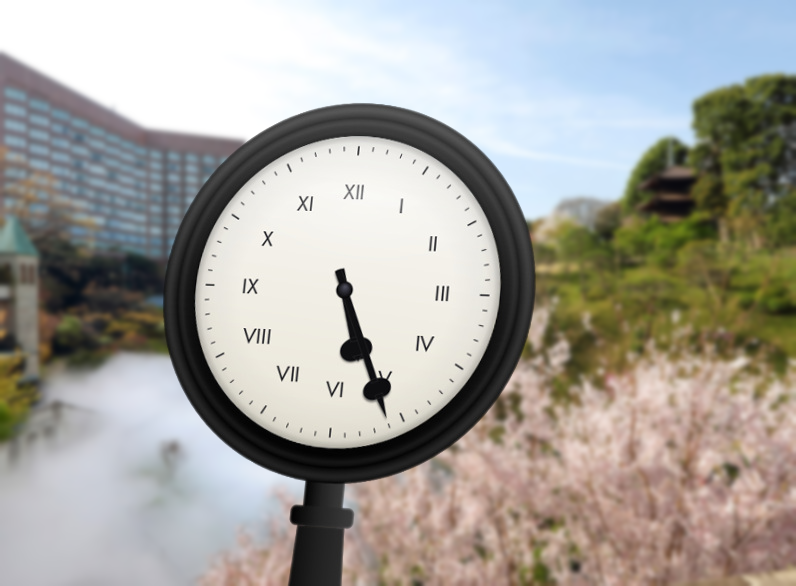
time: 5:26
